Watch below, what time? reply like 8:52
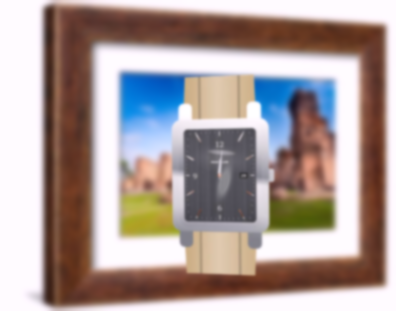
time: 12:01
